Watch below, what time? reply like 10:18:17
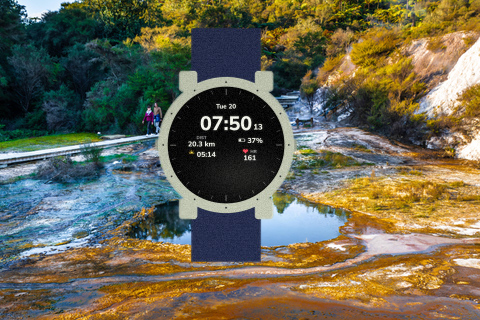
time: 7:50:13
